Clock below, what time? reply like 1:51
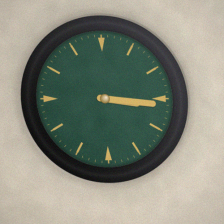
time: 3:16
